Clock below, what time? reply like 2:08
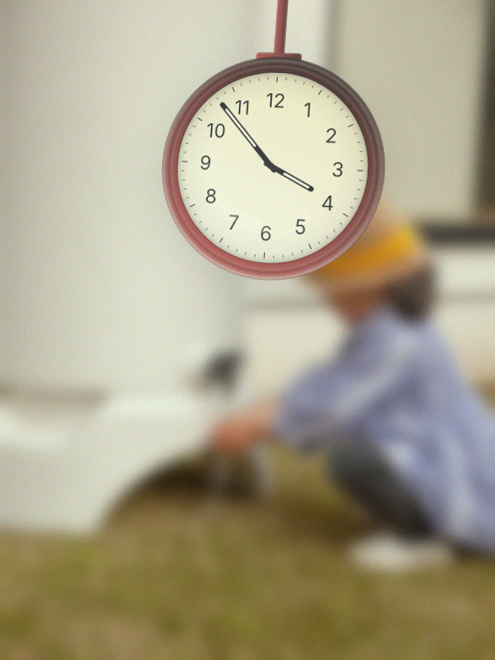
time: 3:53
